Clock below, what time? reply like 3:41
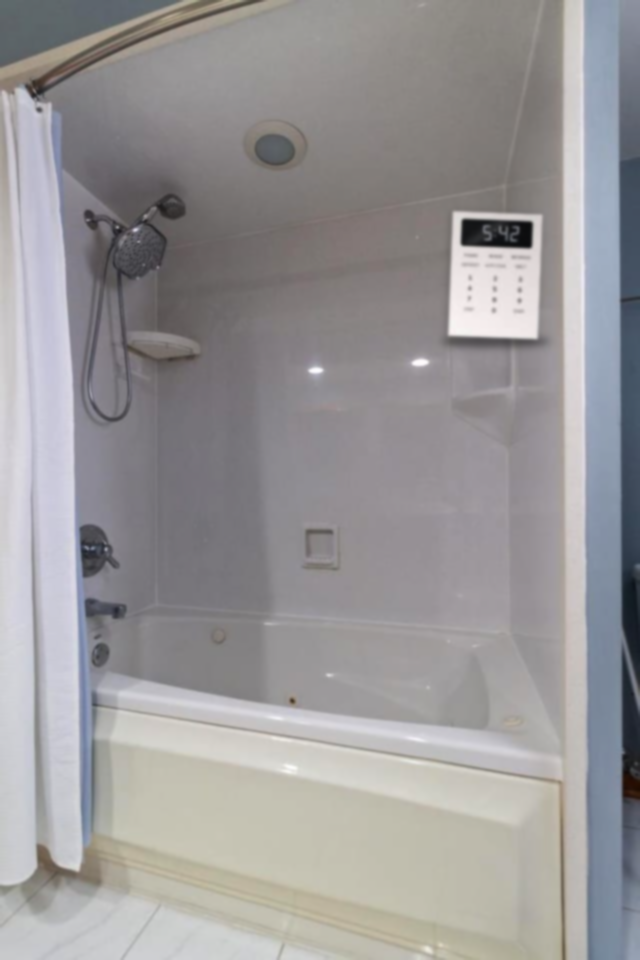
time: 5:42
